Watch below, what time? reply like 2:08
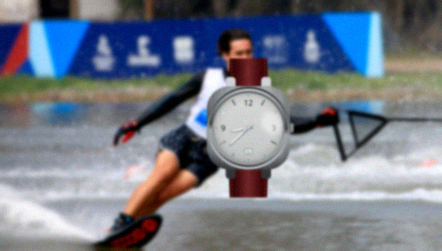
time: 8:38
